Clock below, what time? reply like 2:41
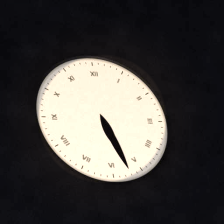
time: 5:27
